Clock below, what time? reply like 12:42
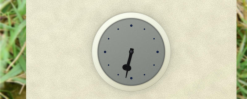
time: 6:32
